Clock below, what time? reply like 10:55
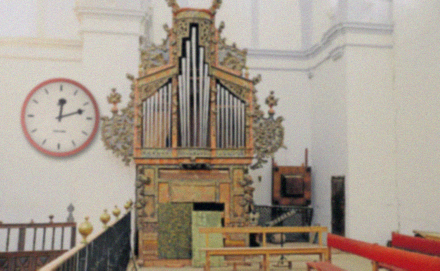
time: 12:12
